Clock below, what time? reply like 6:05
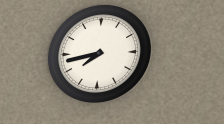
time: 7:43
